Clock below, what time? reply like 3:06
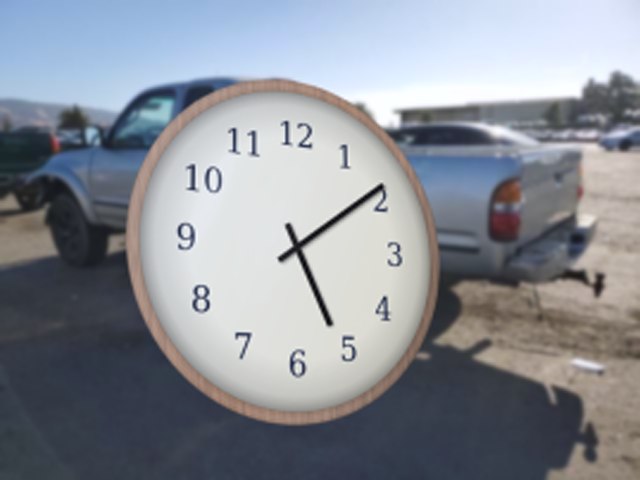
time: 5:09
